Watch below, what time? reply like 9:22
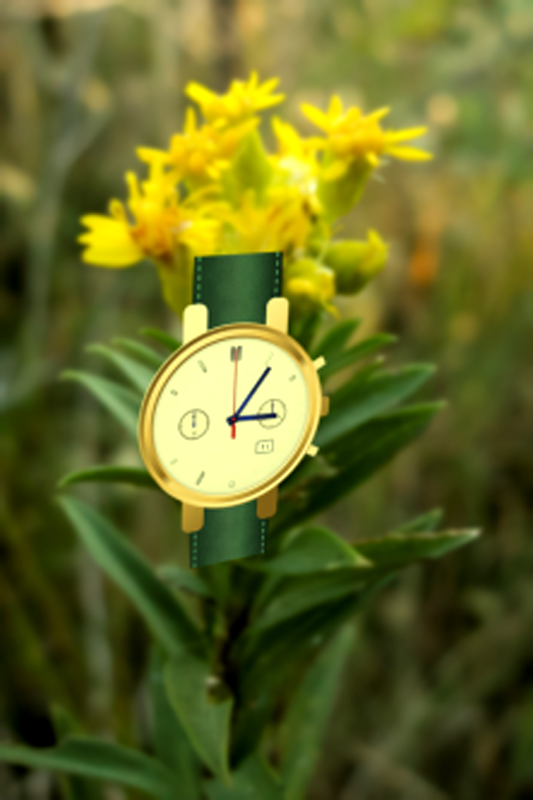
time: 3:06
